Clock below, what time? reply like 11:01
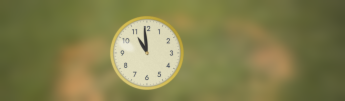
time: 10:59
